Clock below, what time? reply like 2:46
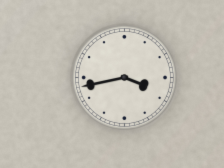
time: 3:43
